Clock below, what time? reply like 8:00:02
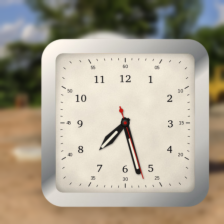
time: 7:27:27
